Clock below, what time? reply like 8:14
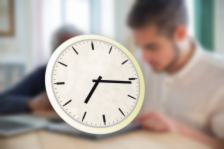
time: 7:16
